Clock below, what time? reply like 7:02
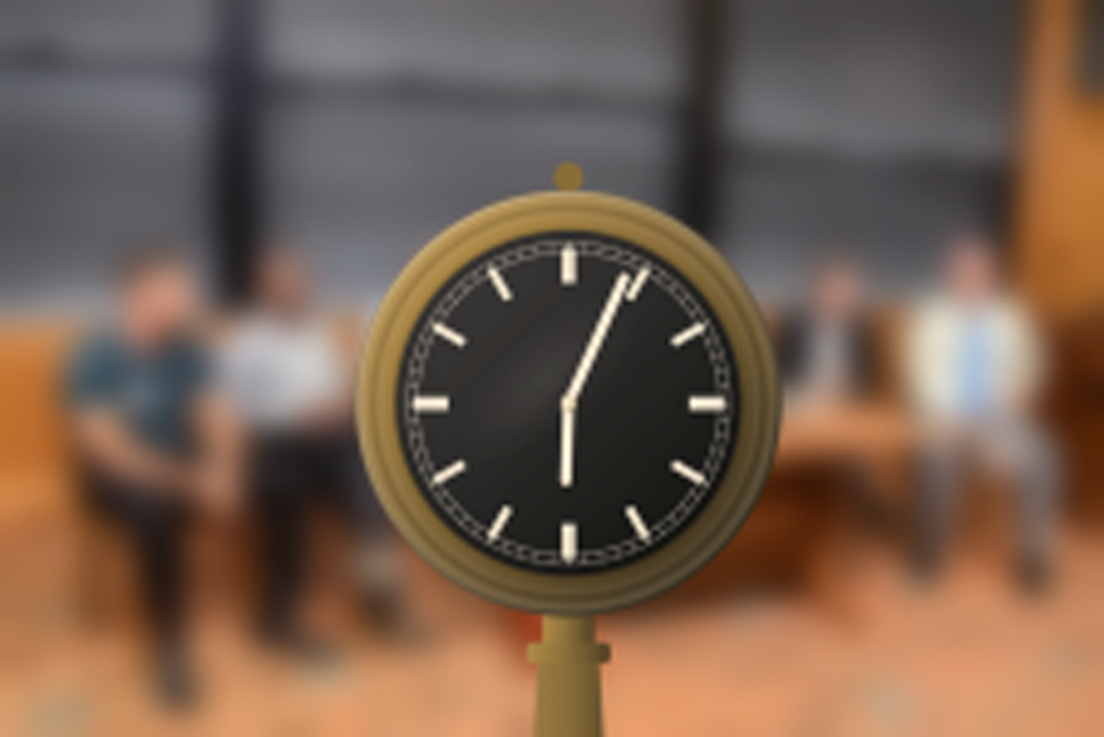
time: 6:04
